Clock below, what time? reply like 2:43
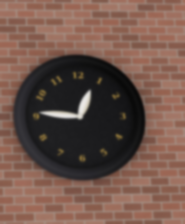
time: 12:46
